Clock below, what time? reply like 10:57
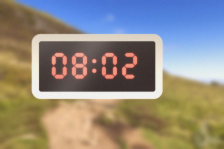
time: 8:02
